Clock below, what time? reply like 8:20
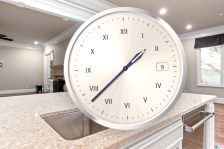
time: 1:38
